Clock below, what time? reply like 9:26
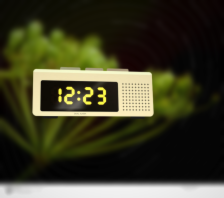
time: 12:23
